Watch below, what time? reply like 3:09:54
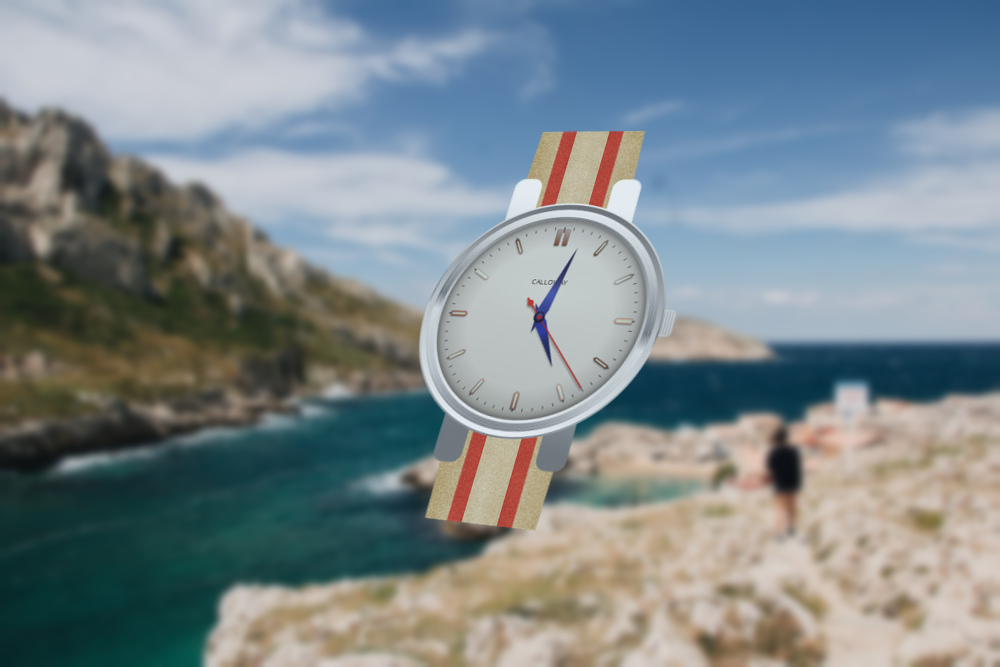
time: 5:02:23
